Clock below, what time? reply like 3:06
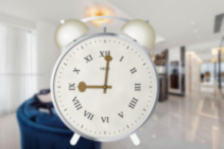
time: 9:01
